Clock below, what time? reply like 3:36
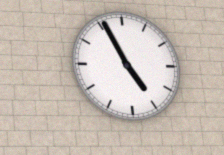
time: 4:56
